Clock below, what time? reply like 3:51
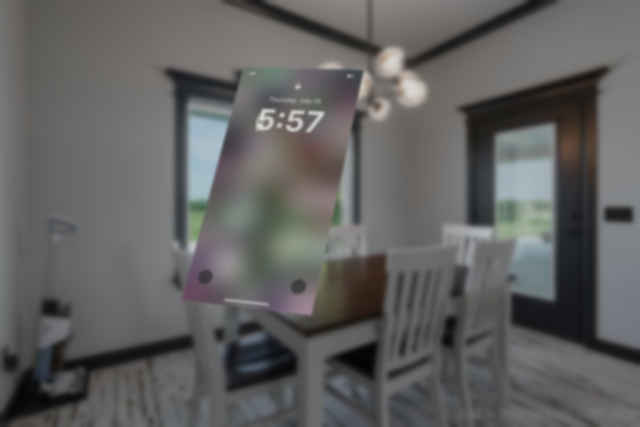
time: 5:57
